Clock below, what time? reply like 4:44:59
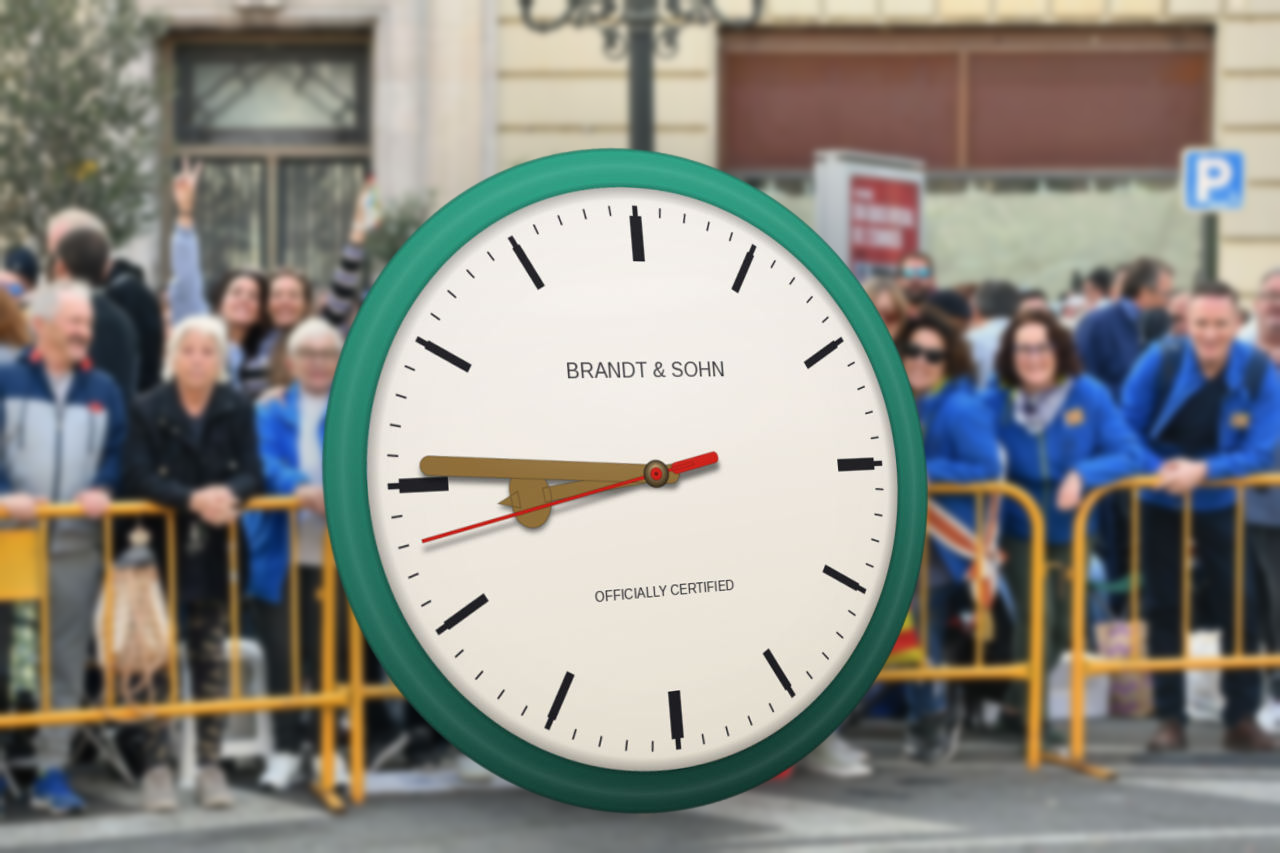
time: 8:45:43
